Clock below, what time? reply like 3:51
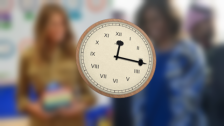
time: 12:16
